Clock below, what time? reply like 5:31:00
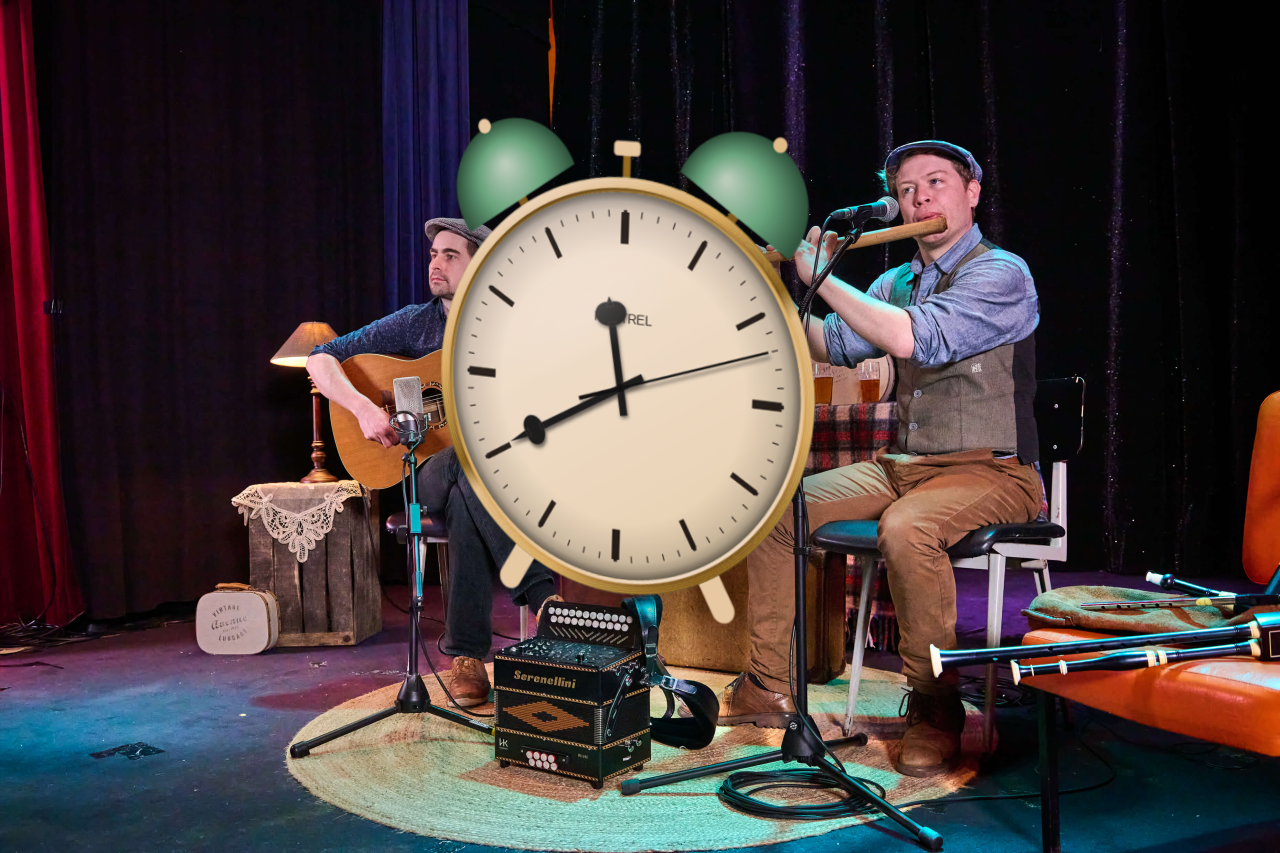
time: 11:40:12
